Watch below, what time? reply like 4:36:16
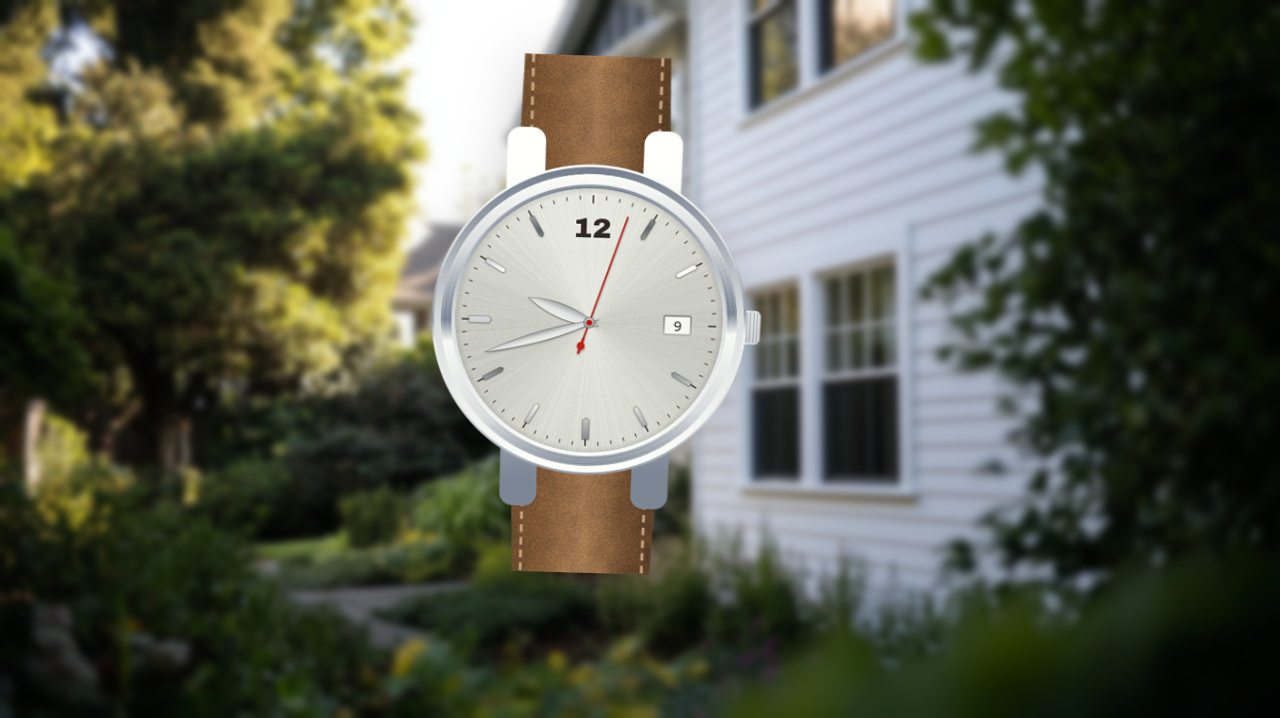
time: 9:42:03
